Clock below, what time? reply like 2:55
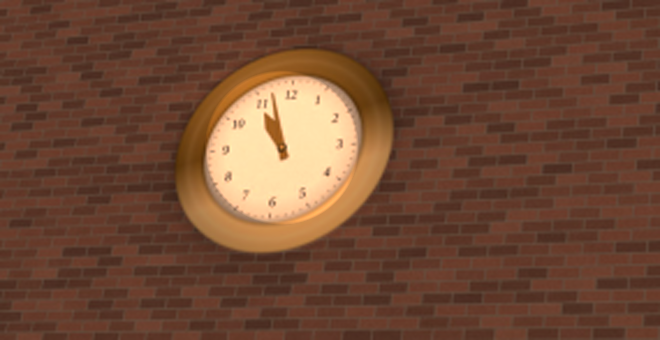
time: 10:57
